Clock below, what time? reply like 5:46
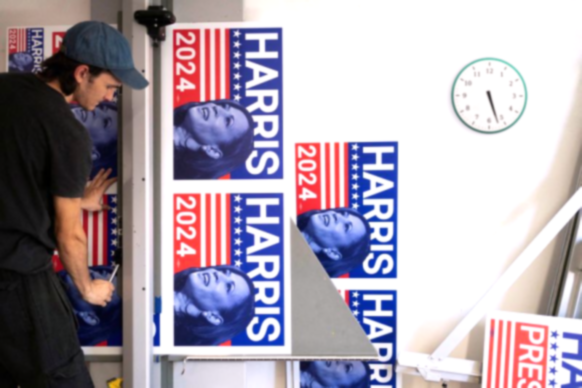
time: 5:27
